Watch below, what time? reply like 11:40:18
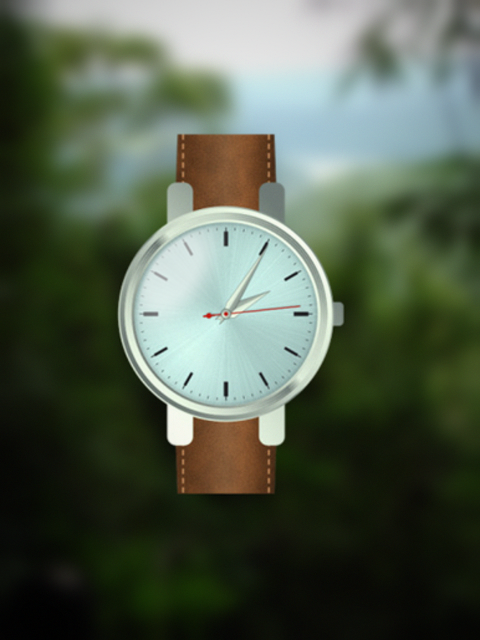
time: 2:05:14
